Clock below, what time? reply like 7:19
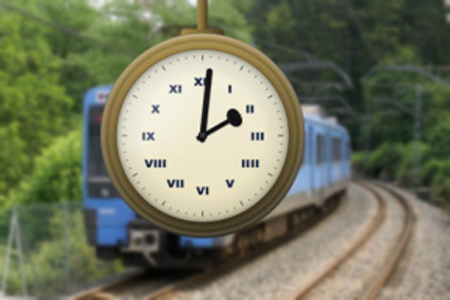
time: 2:01
